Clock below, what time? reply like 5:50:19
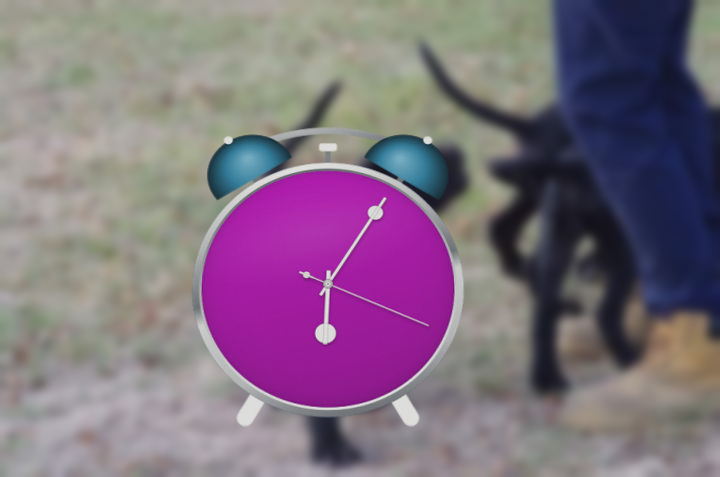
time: 6:05:19
